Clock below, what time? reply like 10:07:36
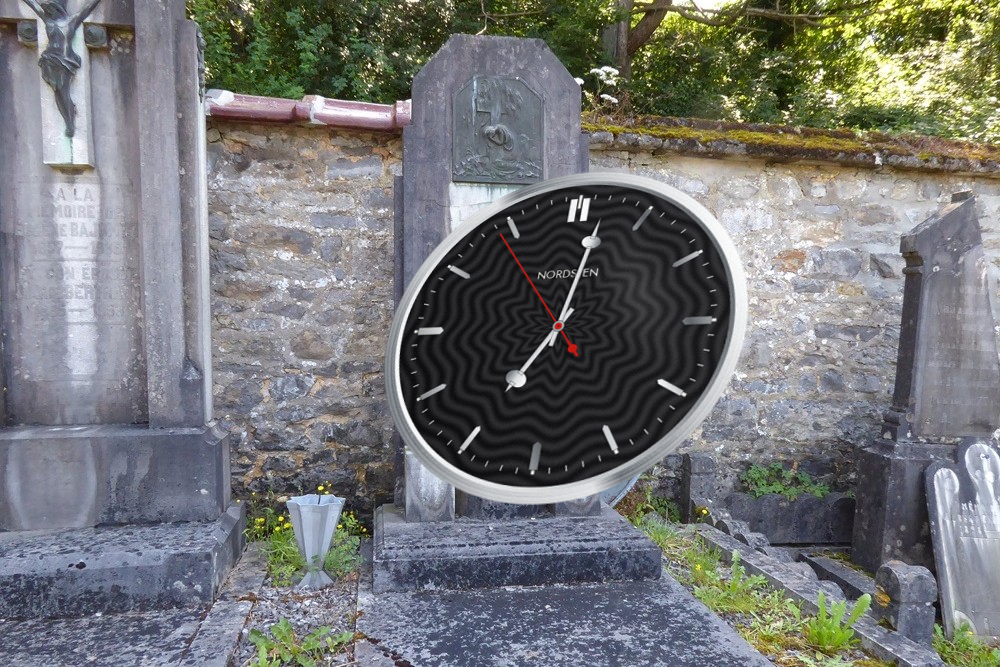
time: 7:01:54
